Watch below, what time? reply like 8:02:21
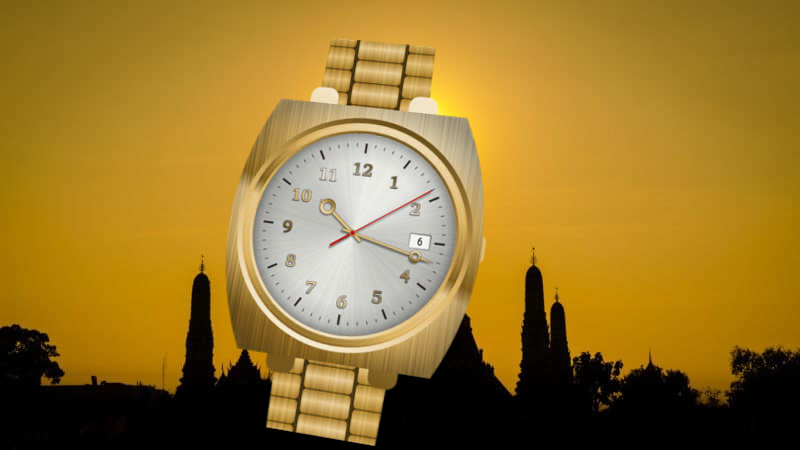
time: 10:17:09
